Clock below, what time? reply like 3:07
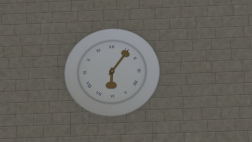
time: 6:06
